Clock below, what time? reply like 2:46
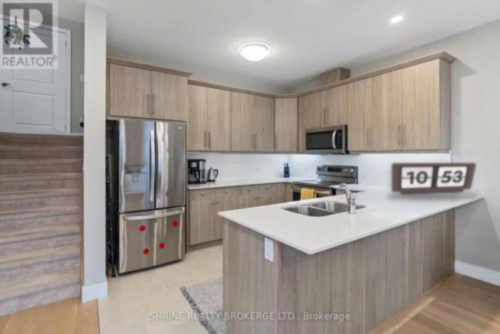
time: 10:53
